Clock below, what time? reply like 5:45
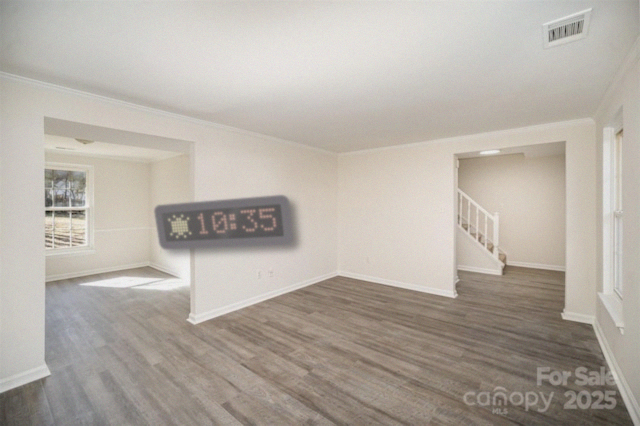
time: 10:35
